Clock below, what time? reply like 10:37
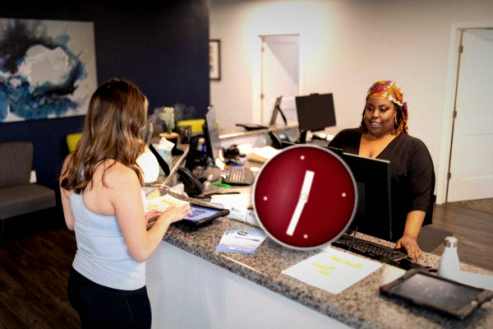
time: 12:34
